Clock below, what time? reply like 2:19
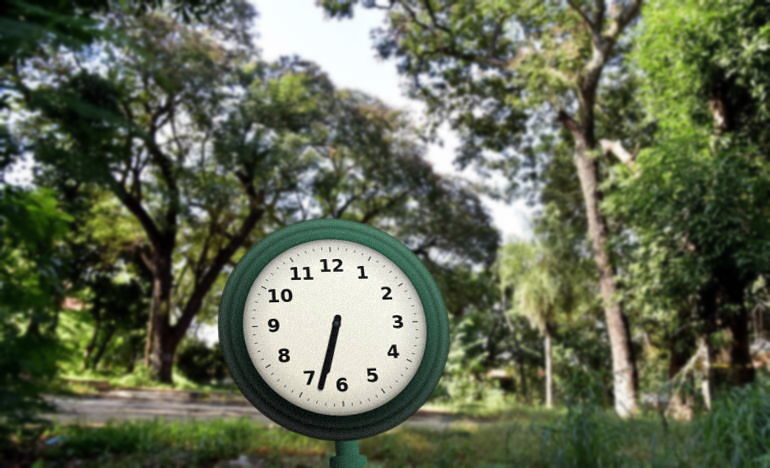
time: 6:33
